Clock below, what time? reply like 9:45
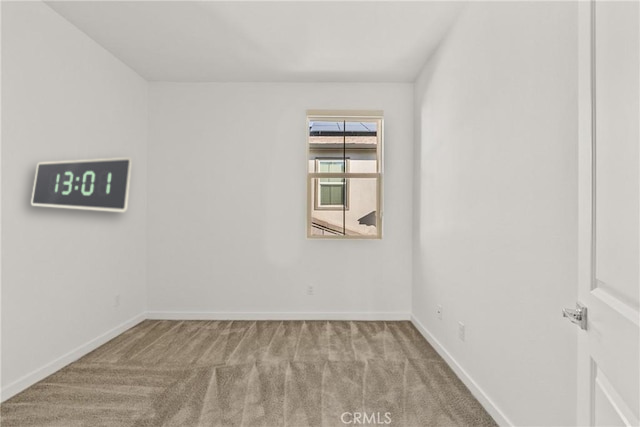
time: 13:01
